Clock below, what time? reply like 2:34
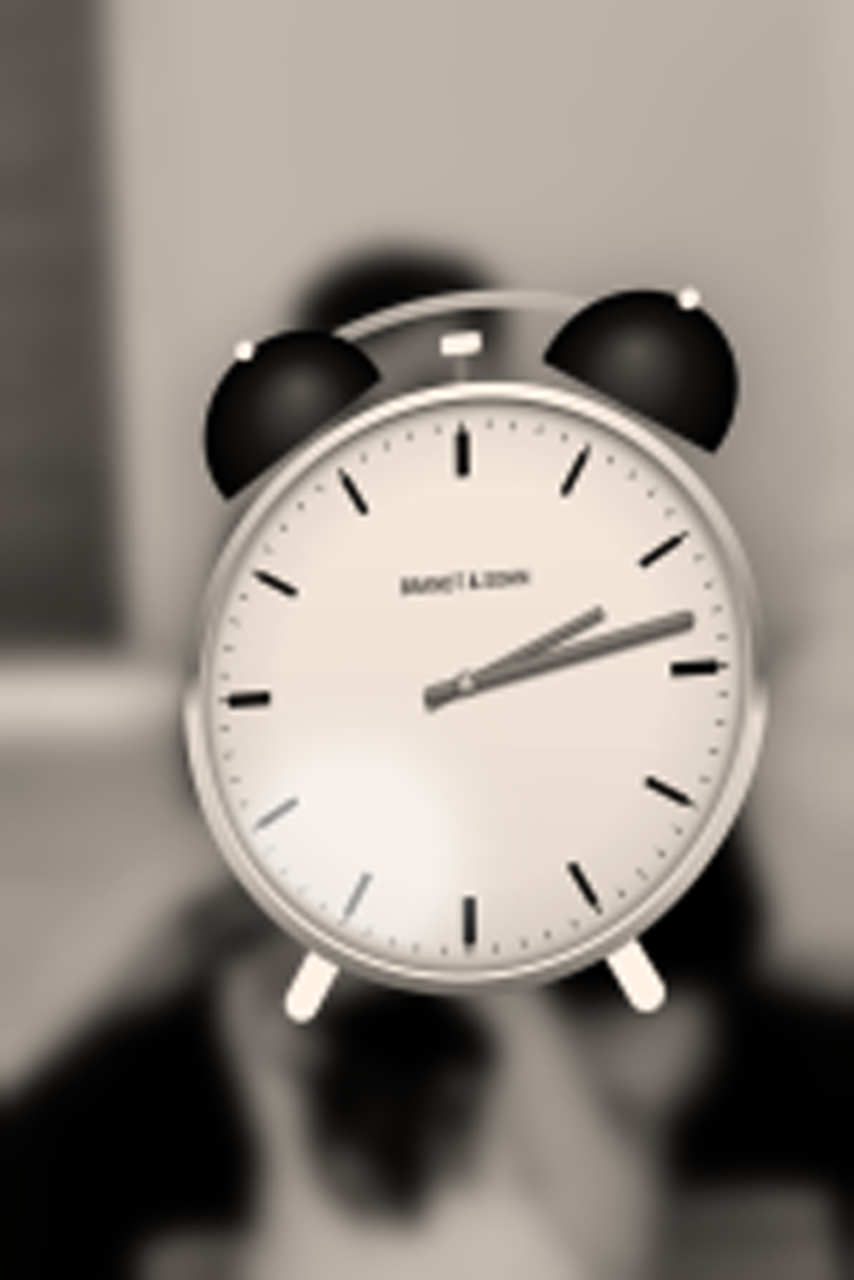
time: 2:13
